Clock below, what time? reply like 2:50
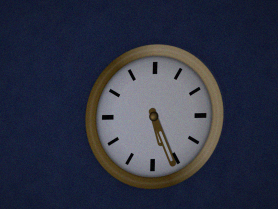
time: 5:26
